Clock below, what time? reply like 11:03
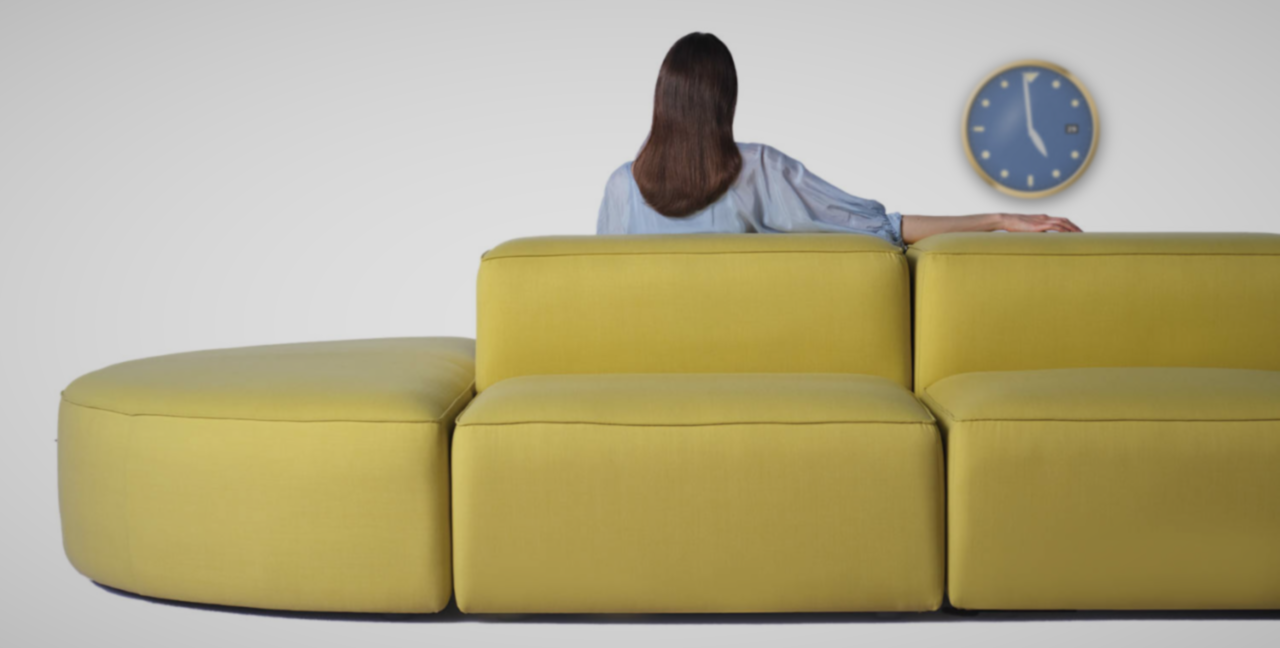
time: 4:59
